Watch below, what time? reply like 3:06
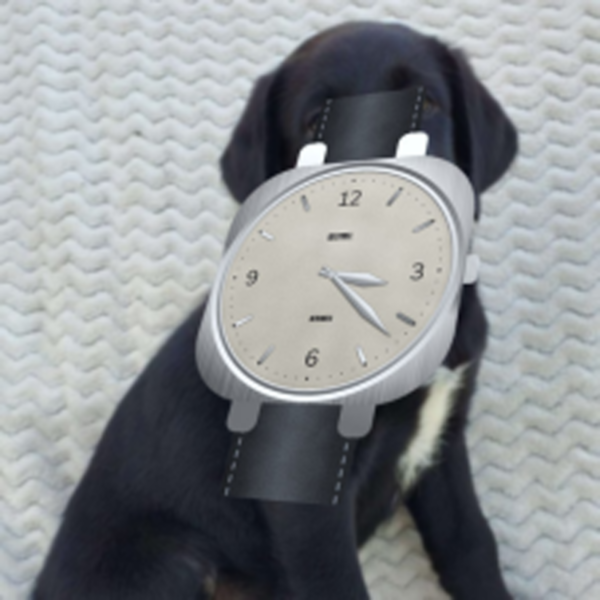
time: 3:22
